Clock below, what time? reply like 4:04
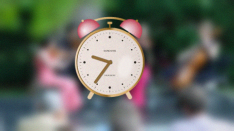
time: 9:36
